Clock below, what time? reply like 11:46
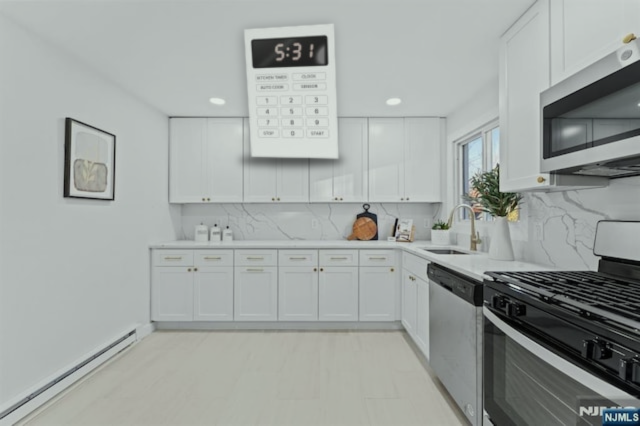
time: 5:31
